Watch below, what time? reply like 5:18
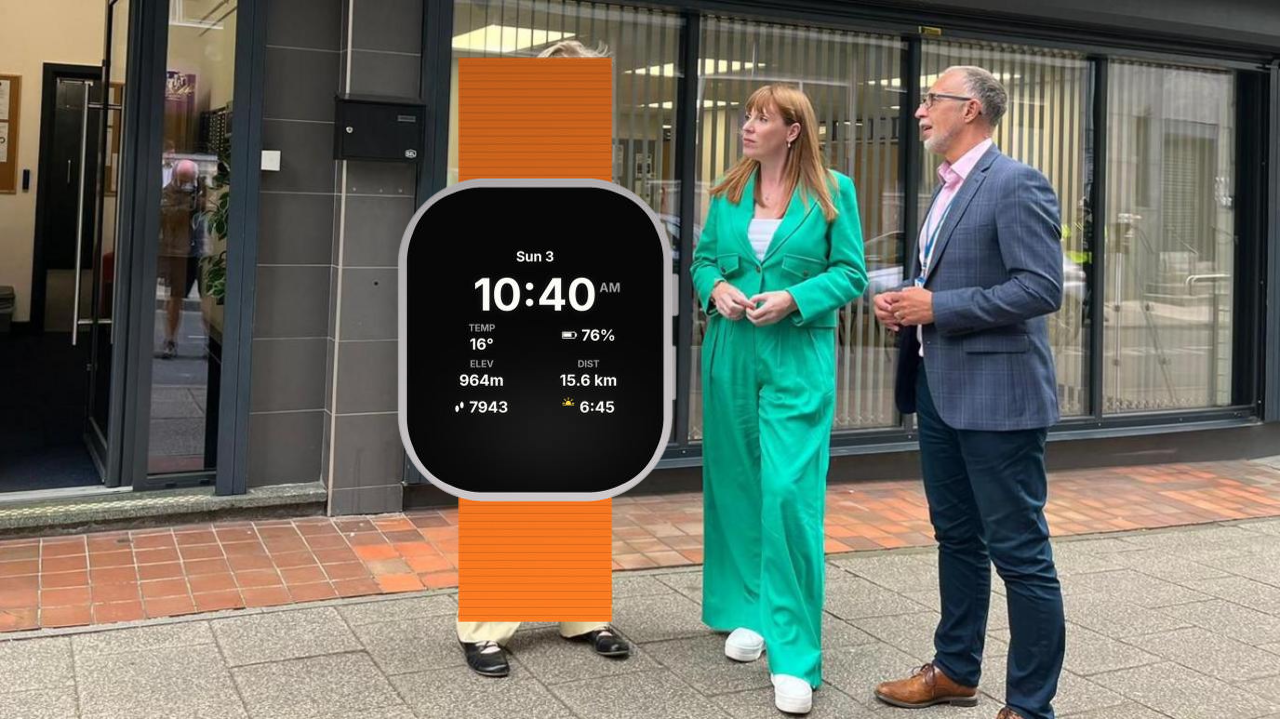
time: 10:40
